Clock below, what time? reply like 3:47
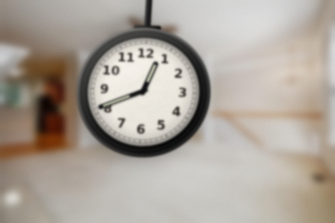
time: 12:41
